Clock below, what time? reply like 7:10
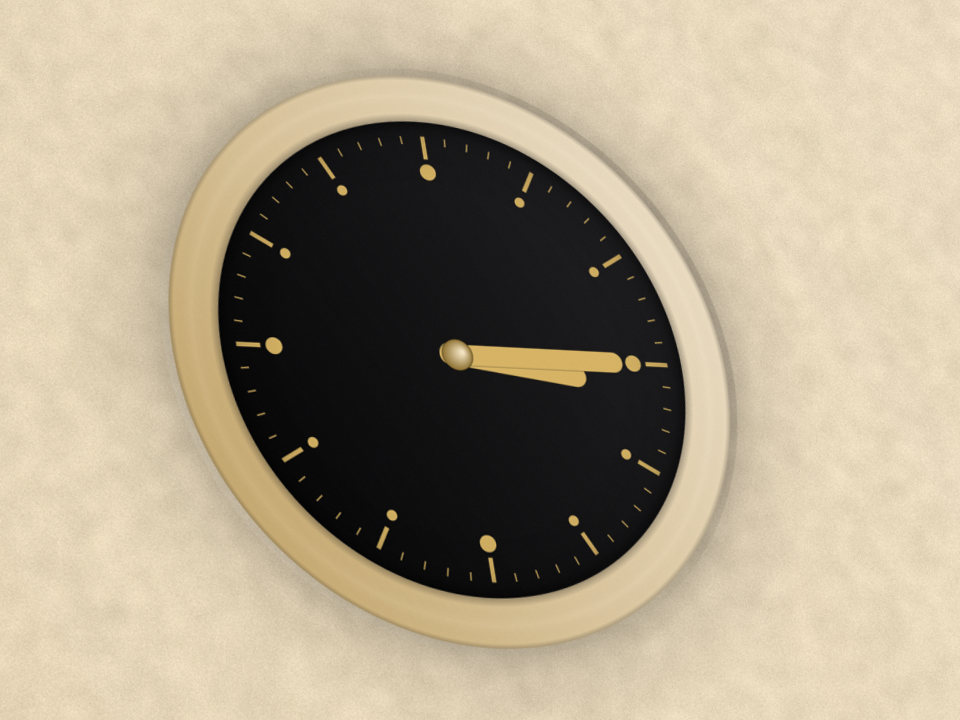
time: 3:15
